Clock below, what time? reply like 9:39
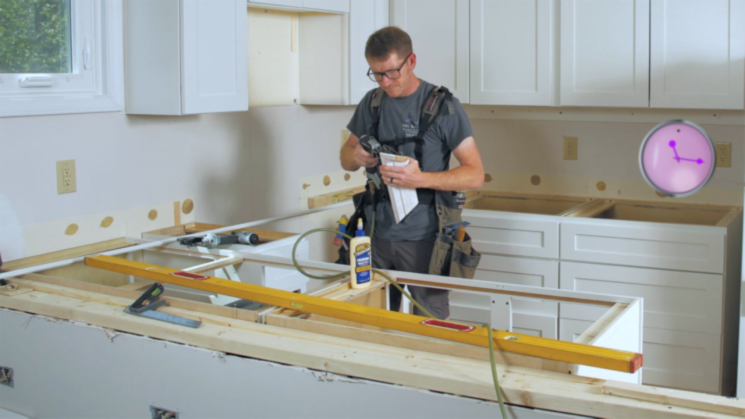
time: 11:16
